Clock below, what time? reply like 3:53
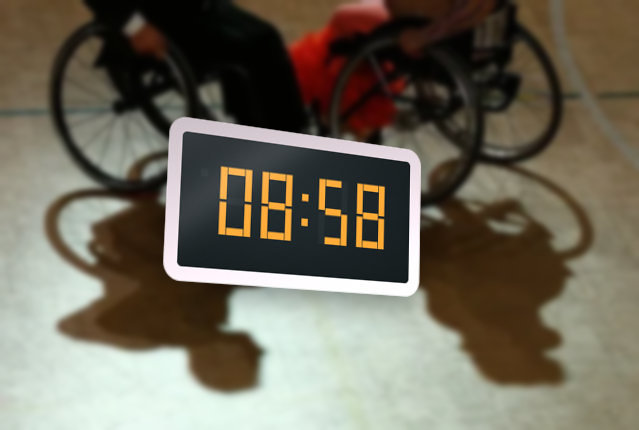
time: 8:58
